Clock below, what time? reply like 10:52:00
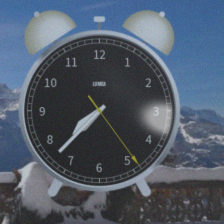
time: 7:37:24
